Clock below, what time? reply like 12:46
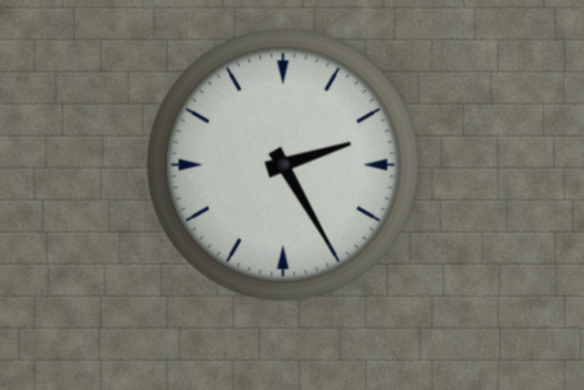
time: 2:25
